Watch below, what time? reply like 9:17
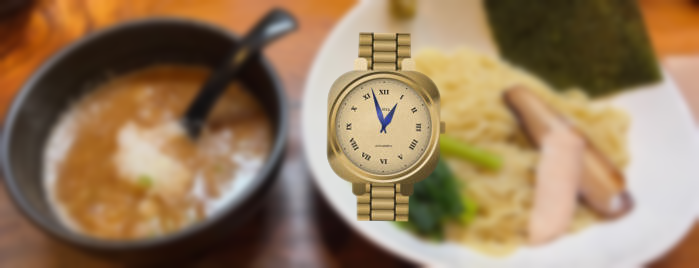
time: 12:57
